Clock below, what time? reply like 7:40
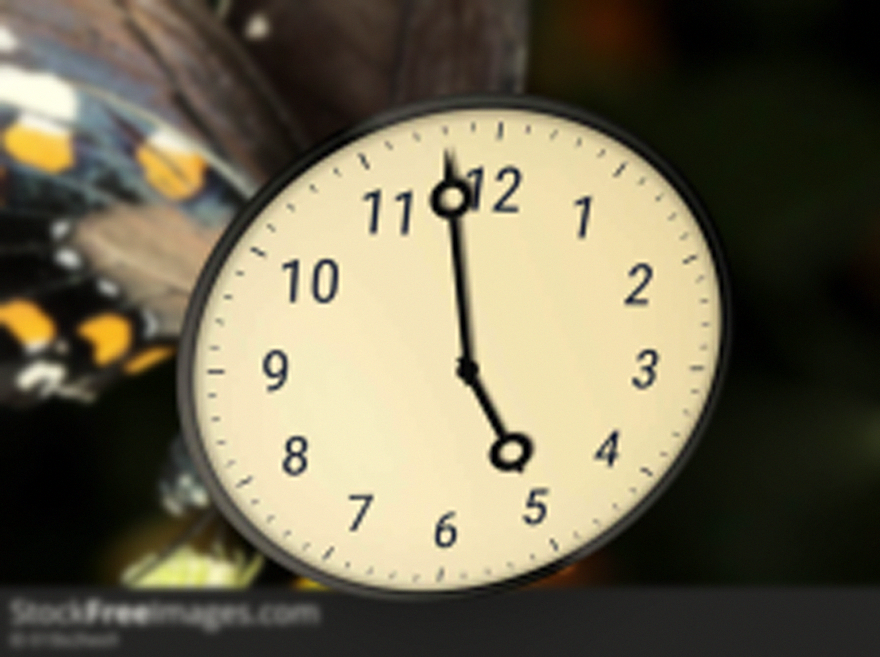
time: 4:58
